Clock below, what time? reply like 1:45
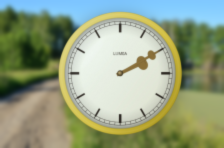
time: 2:10
